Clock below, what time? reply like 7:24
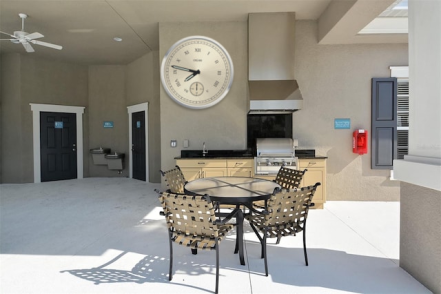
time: 7:47
